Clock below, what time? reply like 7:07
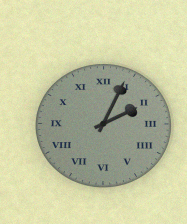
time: 2:04
